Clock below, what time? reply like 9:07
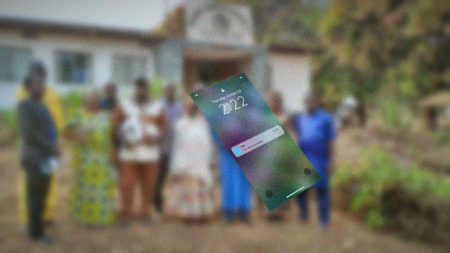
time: 2:22
